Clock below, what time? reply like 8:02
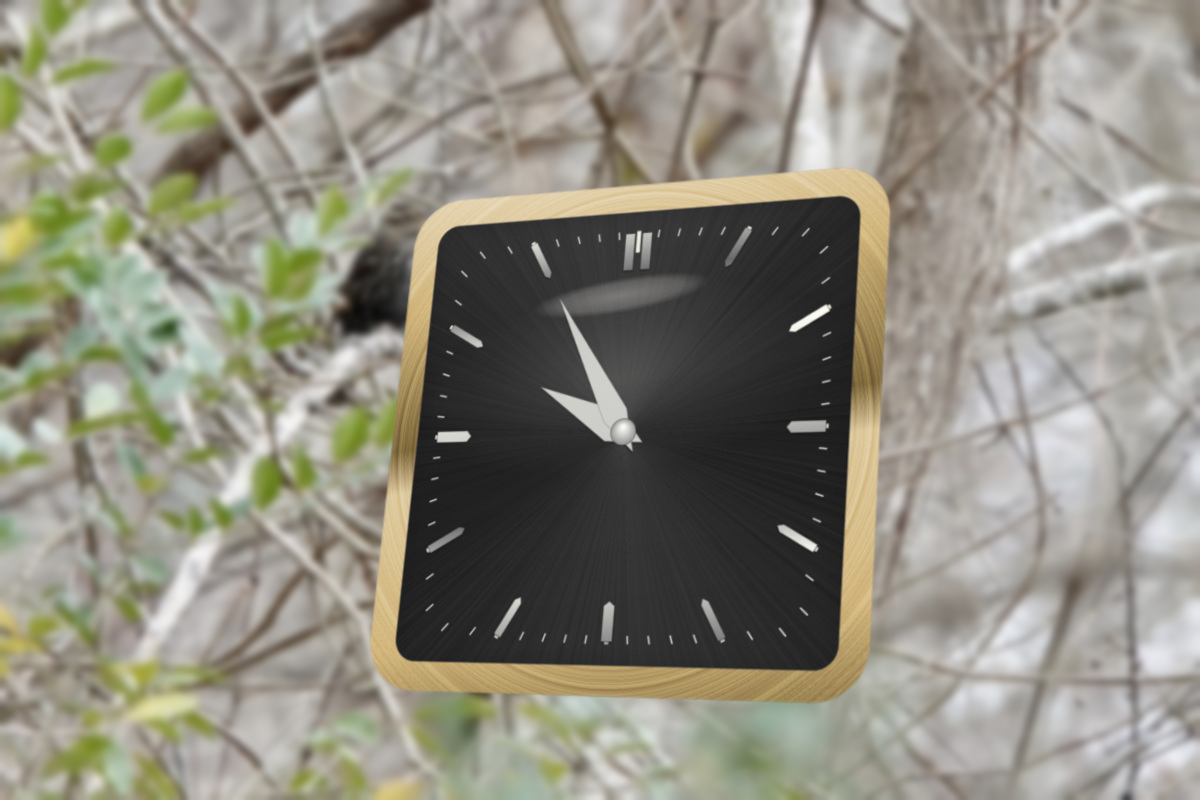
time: 9:55
